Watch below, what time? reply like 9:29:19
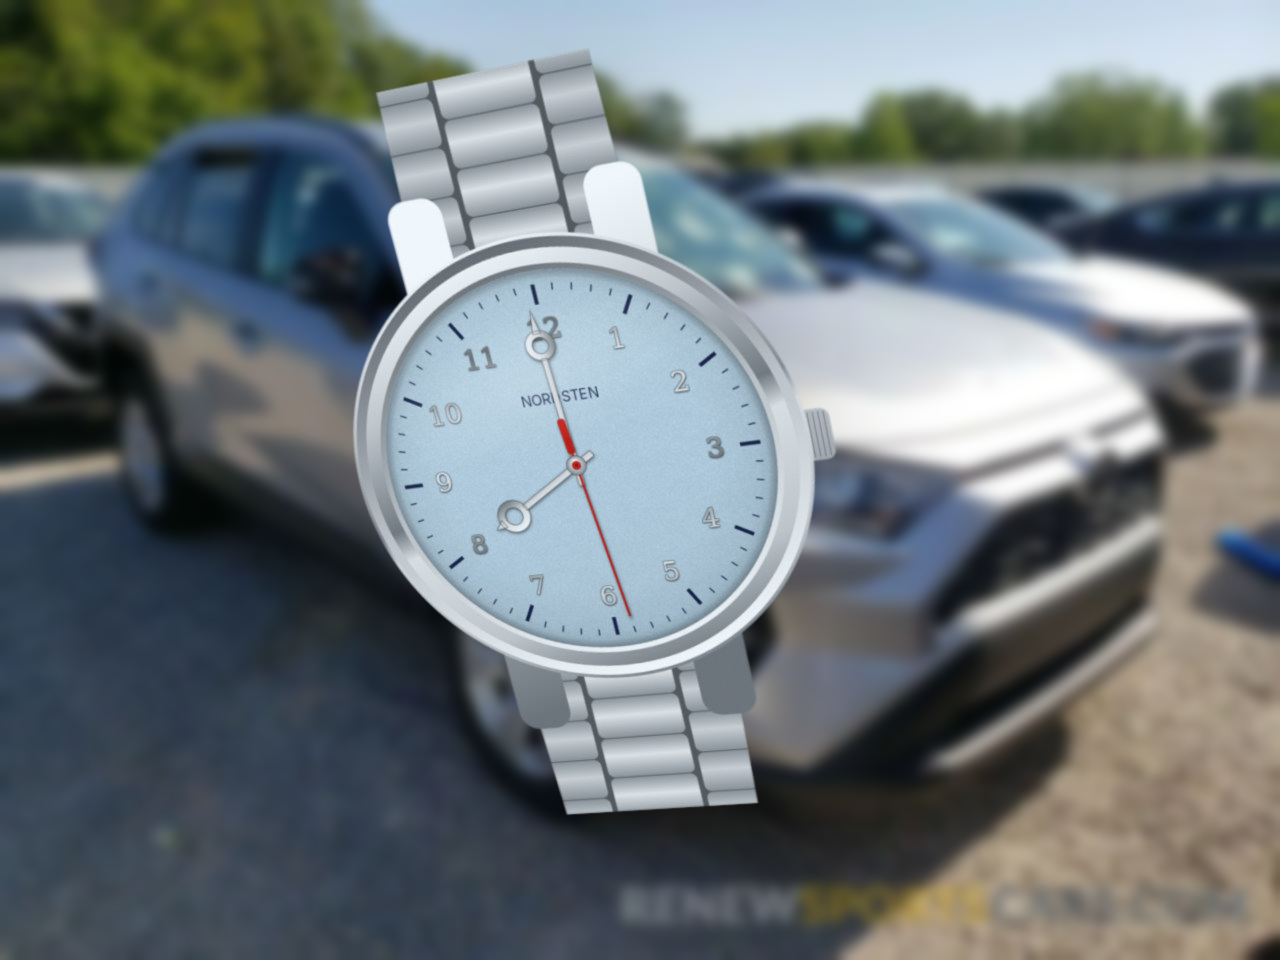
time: 7:59:29
